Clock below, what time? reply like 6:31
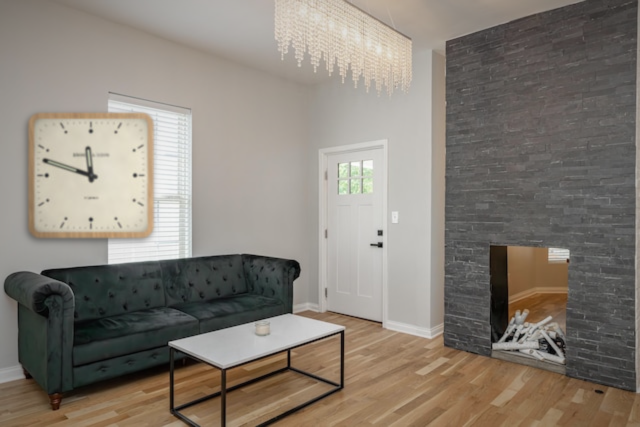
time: 11:48
